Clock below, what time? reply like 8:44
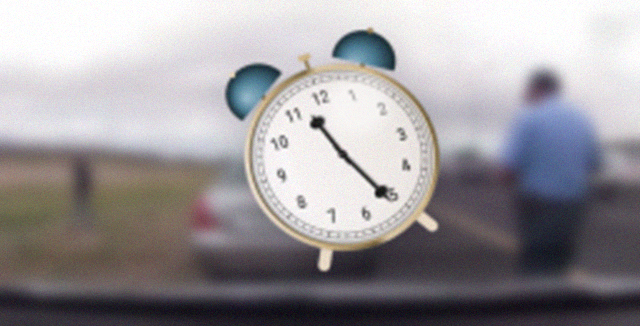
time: 11:26
